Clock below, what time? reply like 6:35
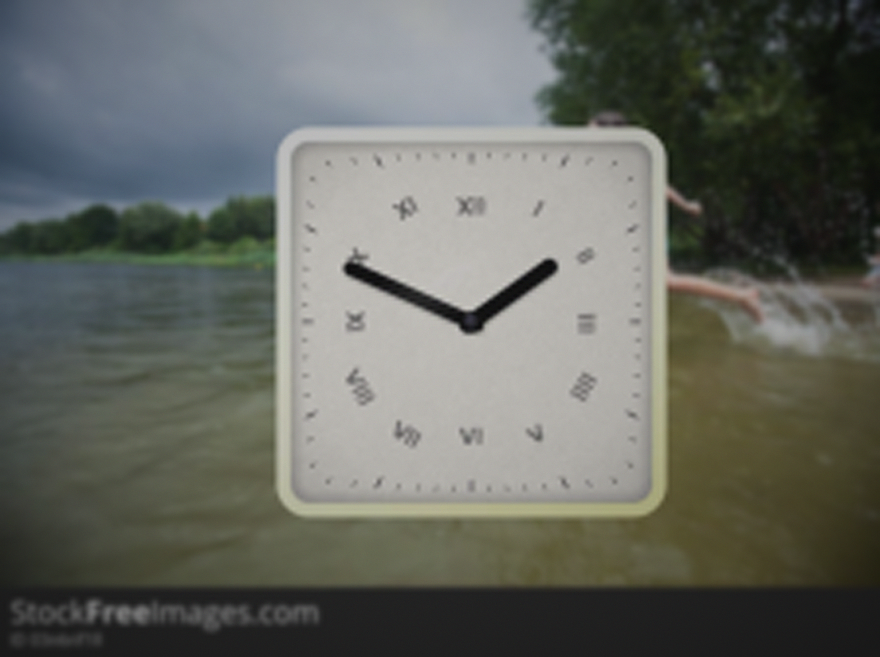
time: 1:49
